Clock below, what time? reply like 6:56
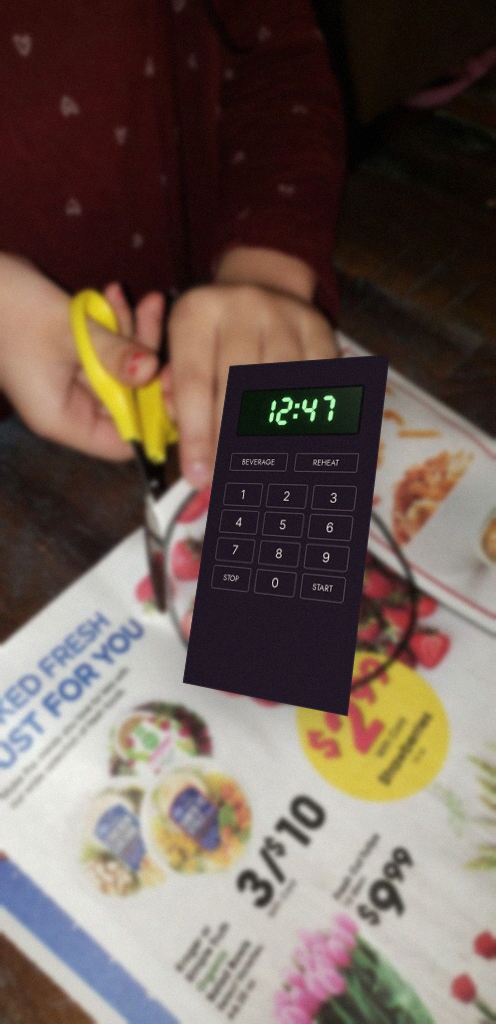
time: 12:47
